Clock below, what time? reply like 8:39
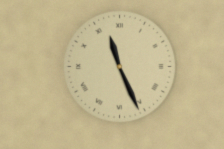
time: 11:26
